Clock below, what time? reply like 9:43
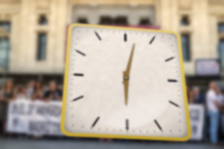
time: 6:02
